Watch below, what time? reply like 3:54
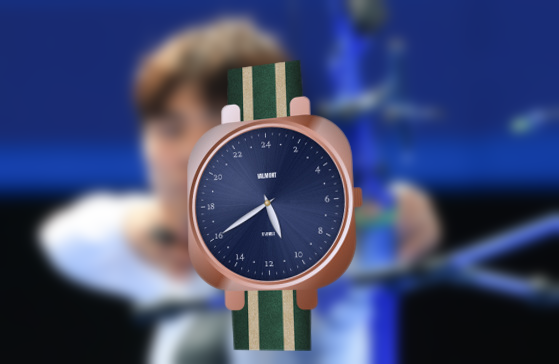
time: 10:40
